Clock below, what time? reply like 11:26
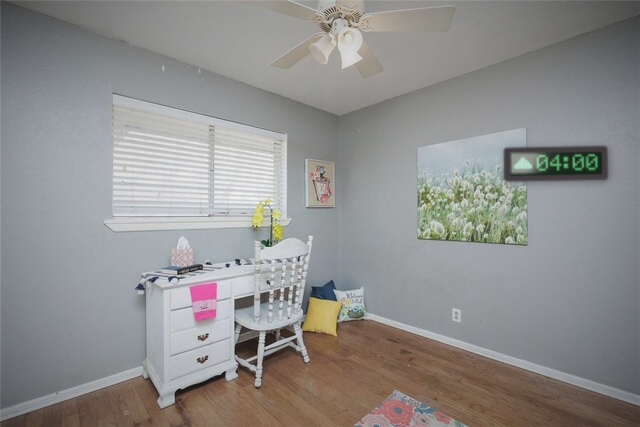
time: 4:00
